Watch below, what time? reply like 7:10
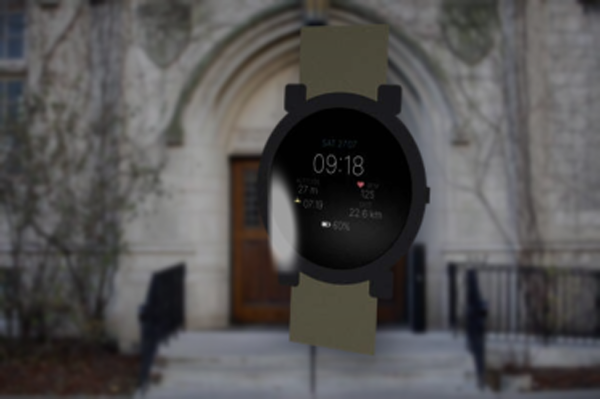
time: 9:18
